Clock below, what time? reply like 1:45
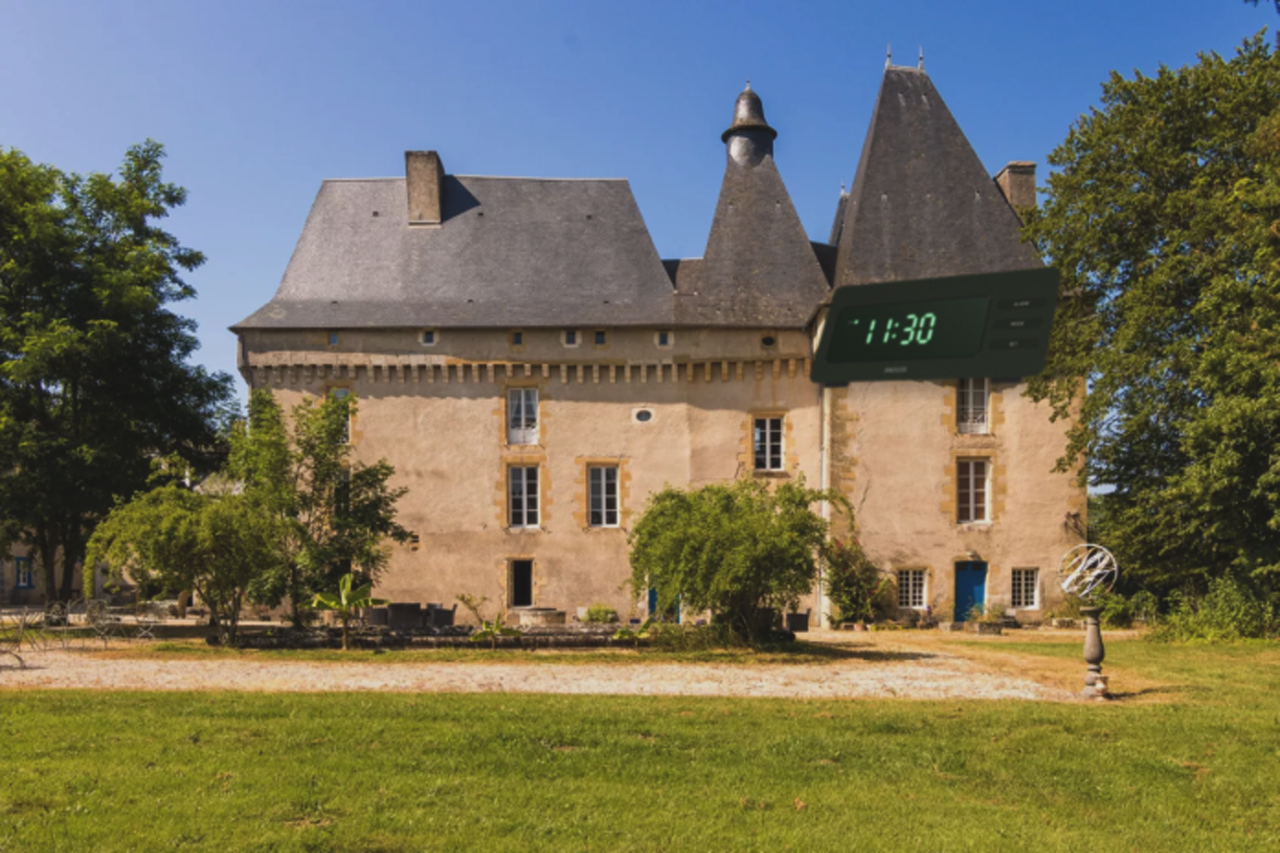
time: 11:30
